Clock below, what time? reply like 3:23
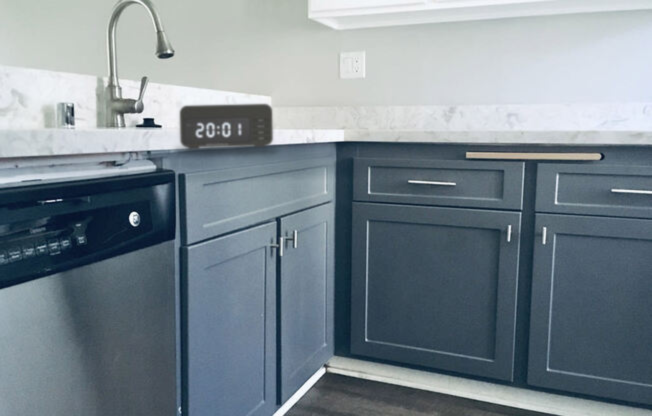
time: 20:01
